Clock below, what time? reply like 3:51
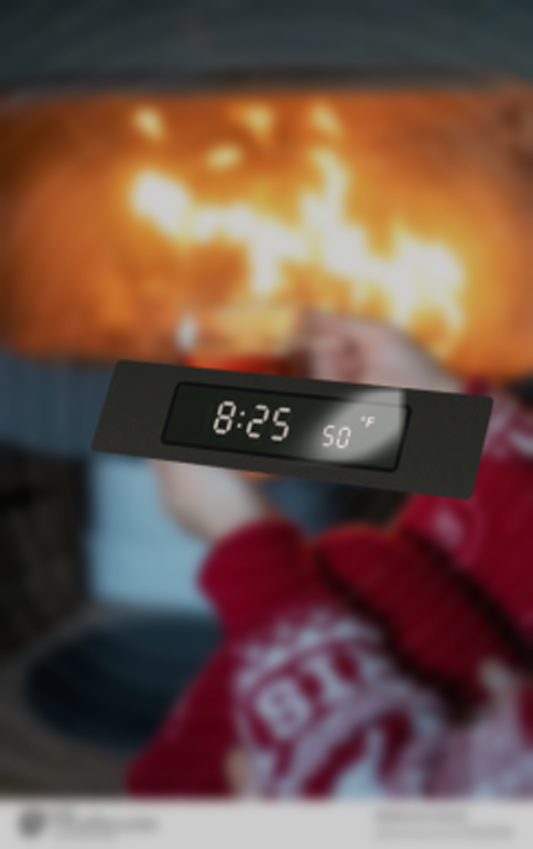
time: 8:25
